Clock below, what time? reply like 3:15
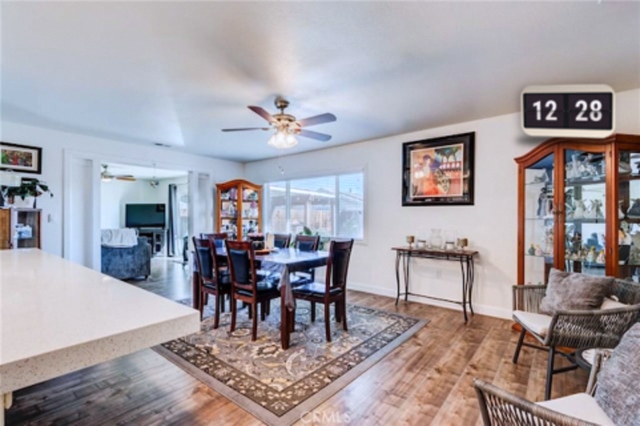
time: 12:28
